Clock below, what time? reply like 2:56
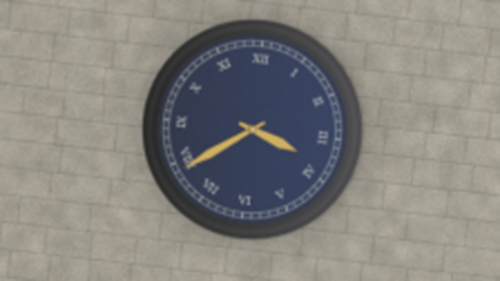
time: 3:39
